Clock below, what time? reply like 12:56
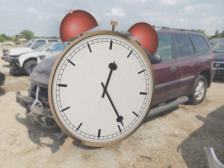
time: 12:24
